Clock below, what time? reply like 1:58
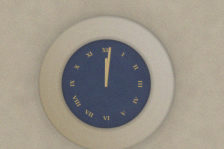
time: 12:01
